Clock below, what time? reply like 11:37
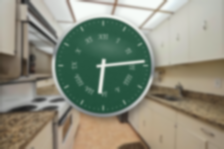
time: 6:14
